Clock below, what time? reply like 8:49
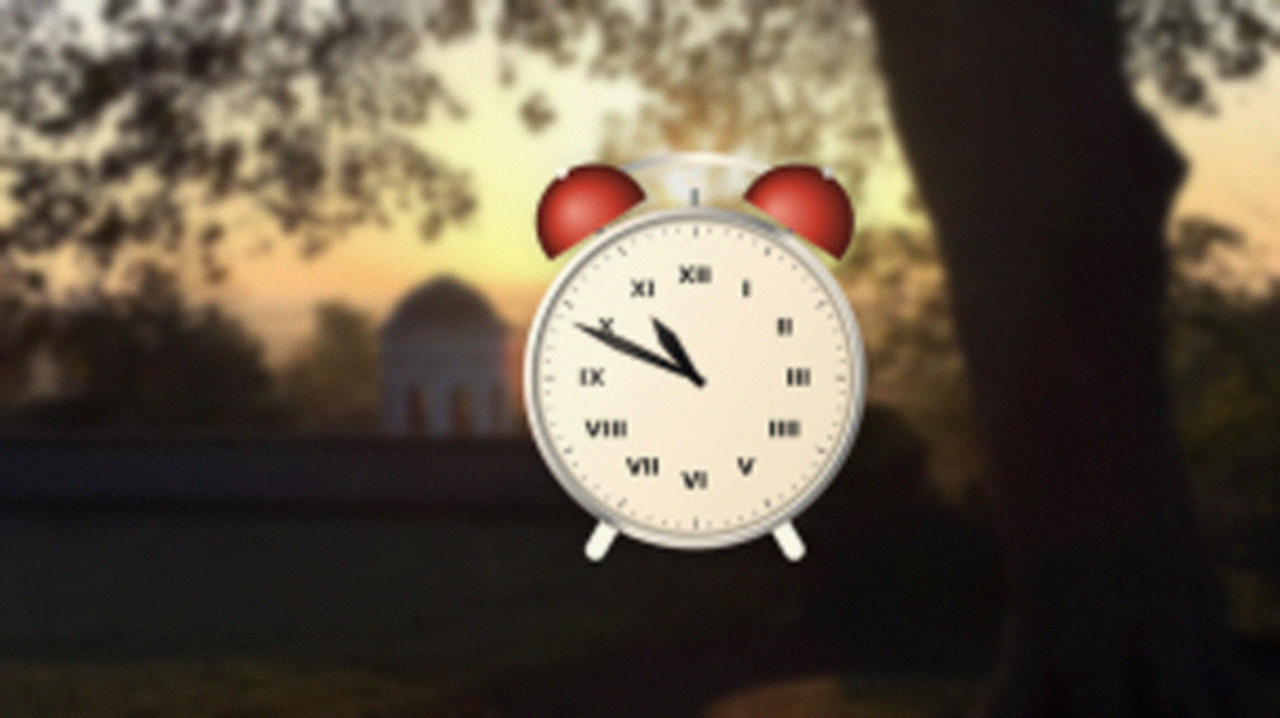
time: 10:49
